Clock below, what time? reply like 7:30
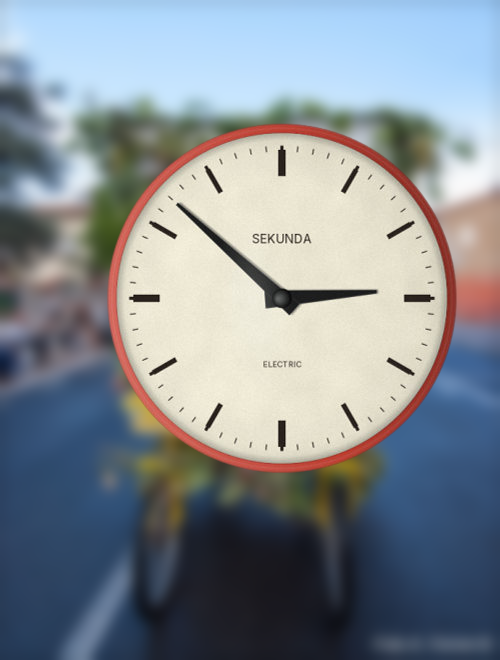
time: 2:52
